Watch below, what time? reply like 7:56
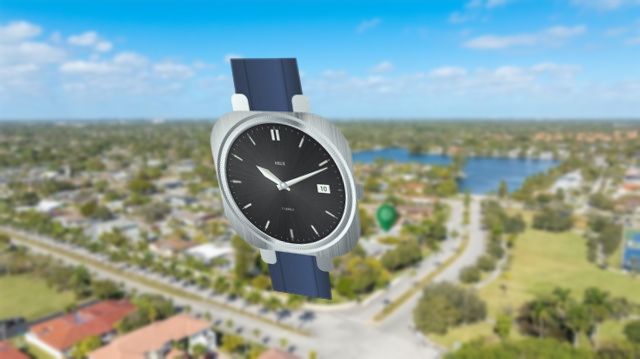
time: 10:11
